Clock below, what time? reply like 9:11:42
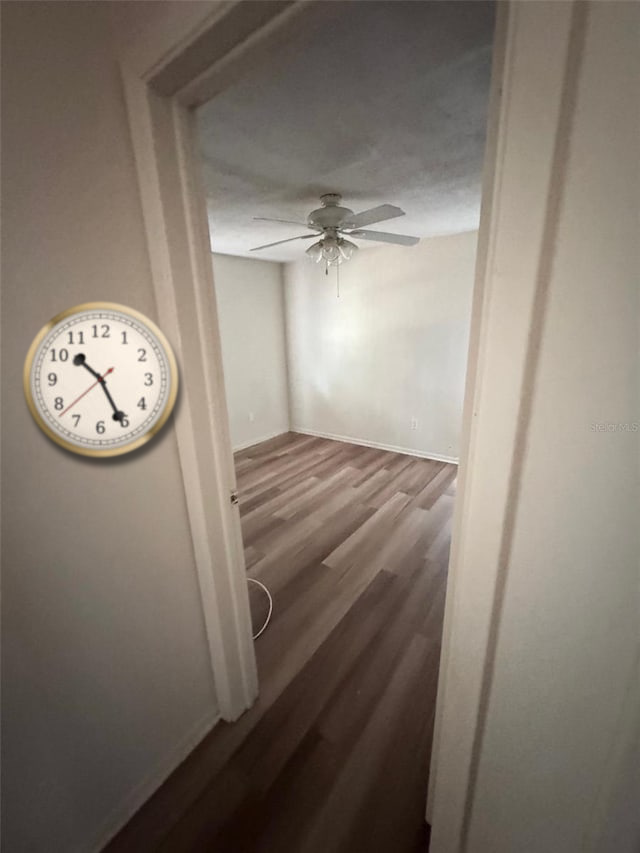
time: 10:25:38
